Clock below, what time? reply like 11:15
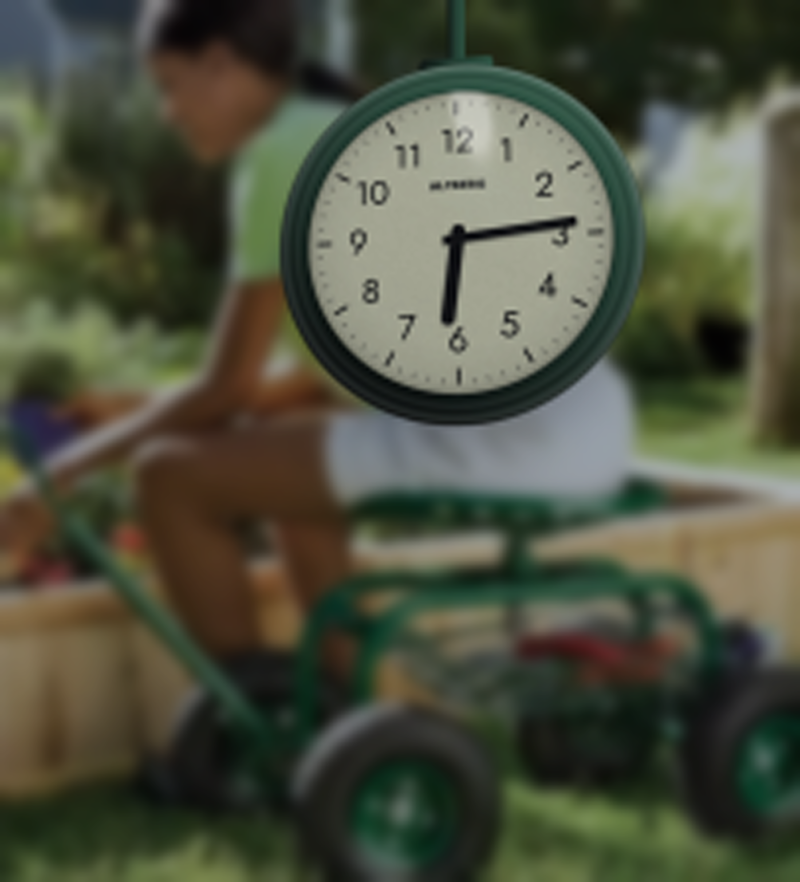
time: 6:14
